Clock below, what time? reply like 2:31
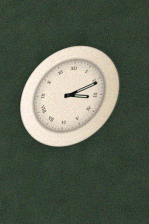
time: 3:11
